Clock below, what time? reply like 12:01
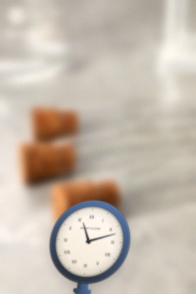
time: 11:12
